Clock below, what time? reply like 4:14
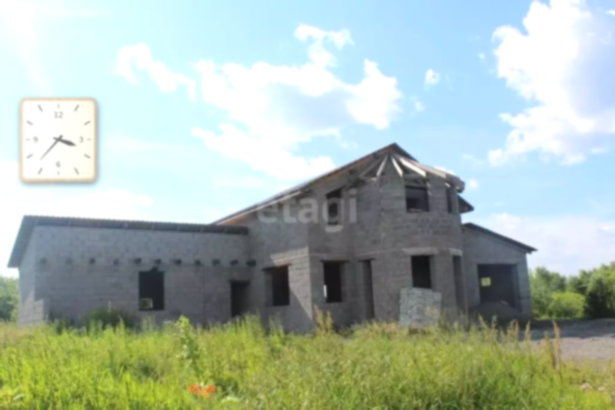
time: 3:37
